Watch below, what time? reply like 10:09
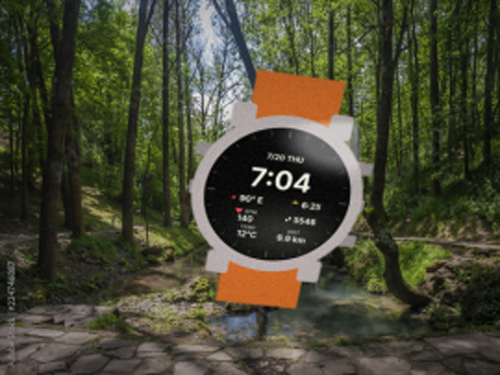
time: 7:04
